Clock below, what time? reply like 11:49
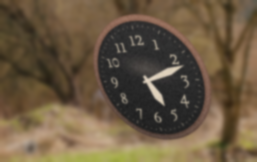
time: 5:12
